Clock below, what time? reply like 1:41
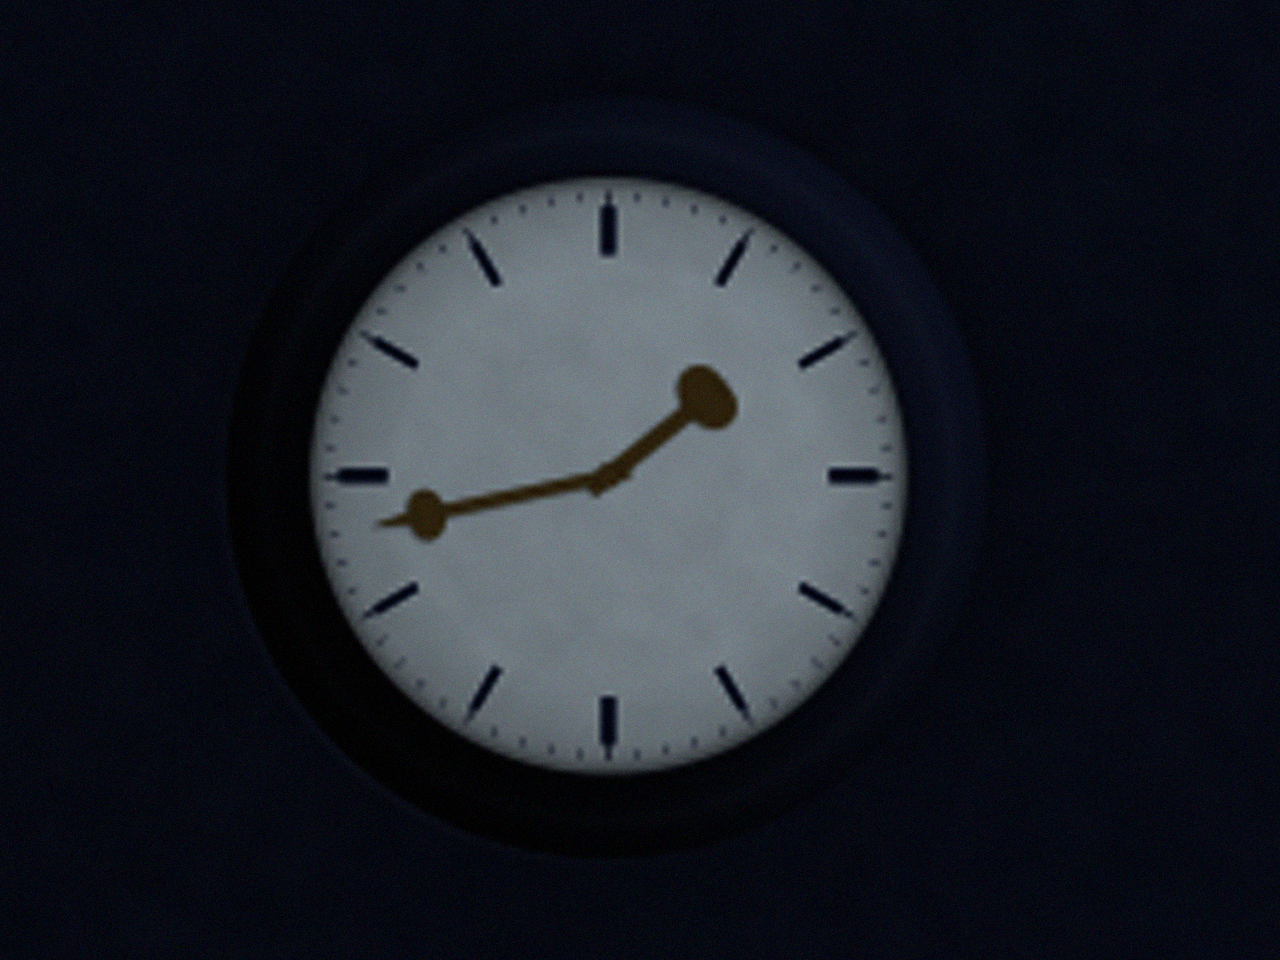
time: 1:43
